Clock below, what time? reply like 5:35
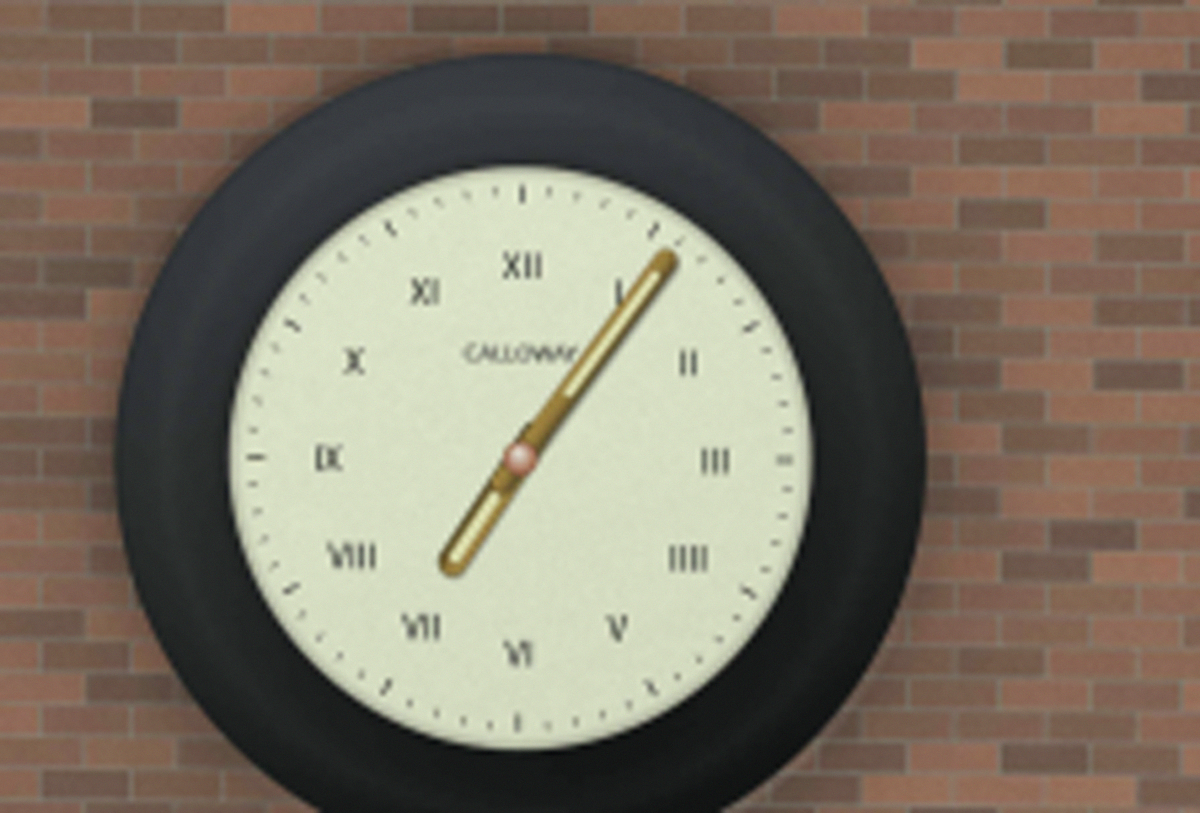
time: 7:06
